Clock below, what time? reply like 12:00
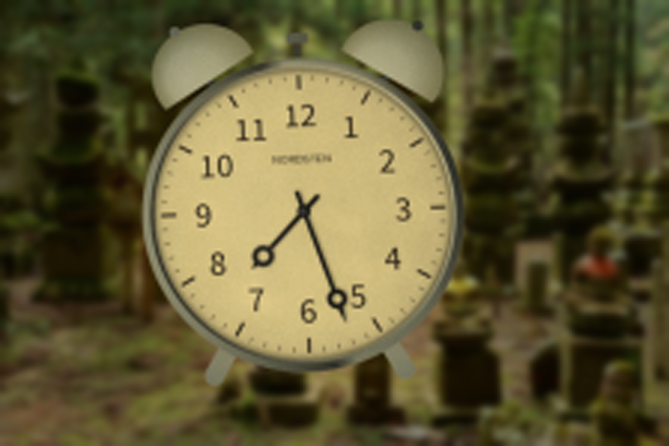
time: 7:27
